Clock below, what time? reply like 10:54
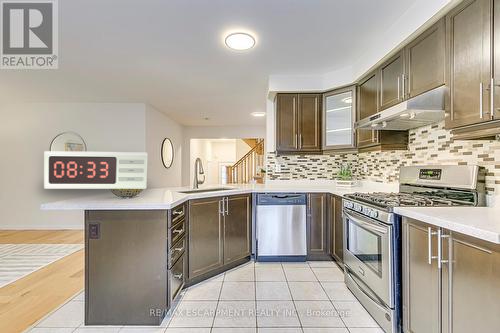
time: 8:33
